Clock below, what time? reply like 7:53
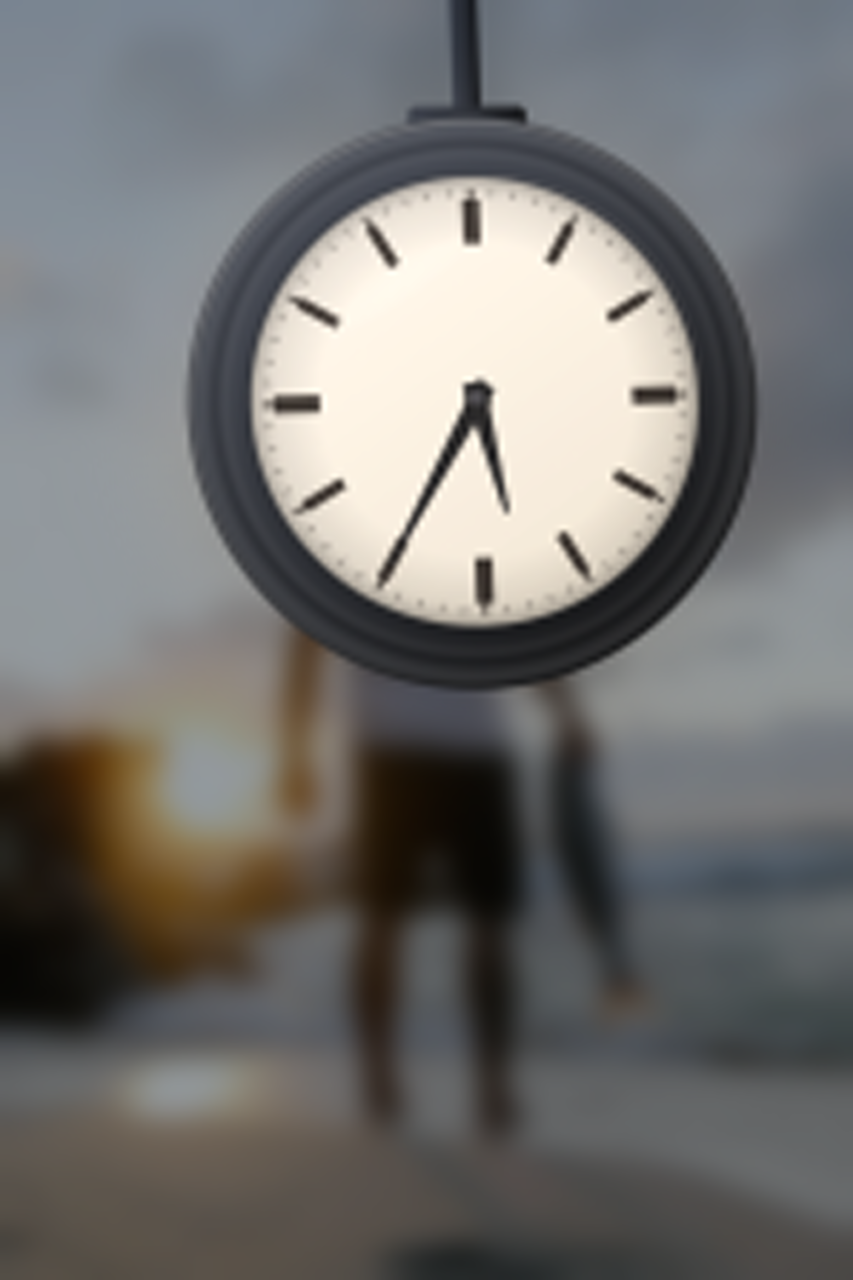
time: 5:35
